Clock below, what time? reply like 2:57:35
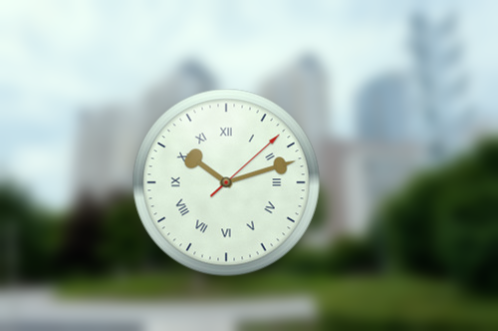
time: 10:12:08
